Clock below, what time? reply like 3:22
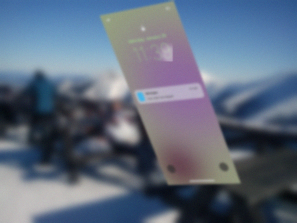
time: 11:39
